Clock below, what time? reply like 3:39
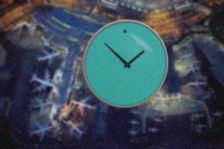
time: 1:53
